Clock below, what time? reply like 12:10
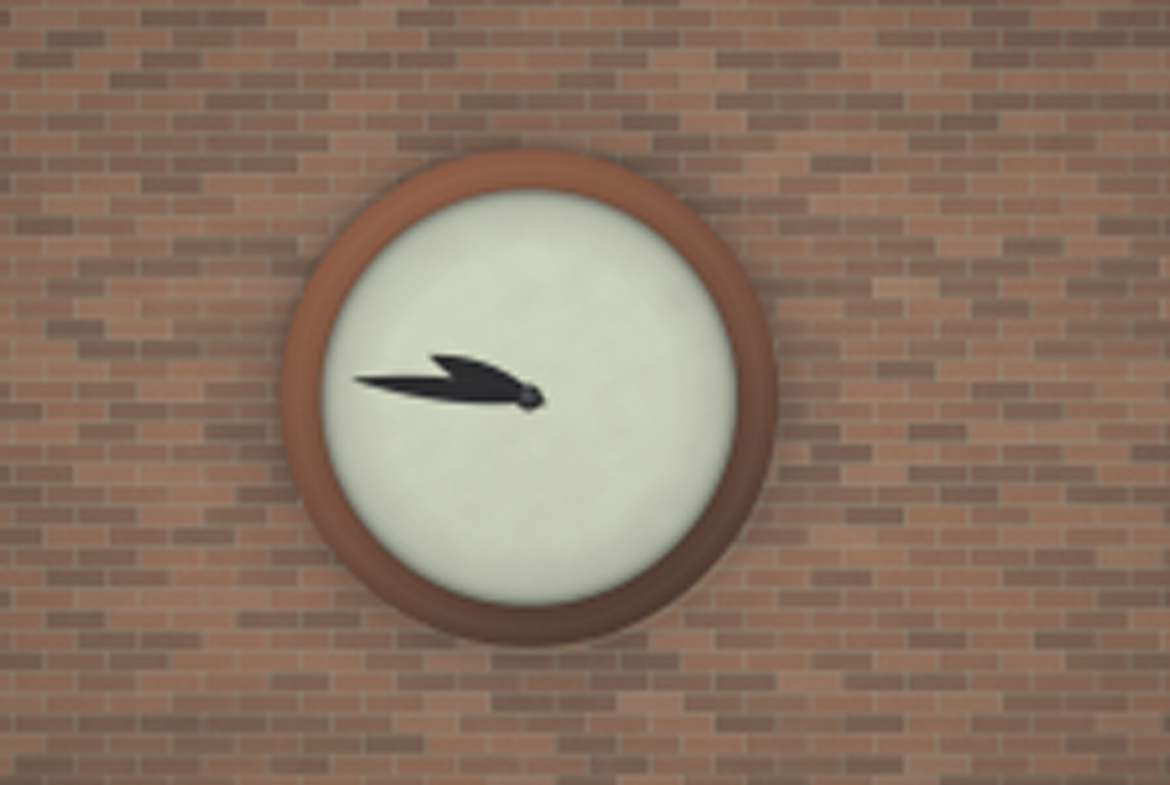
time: 9:46
